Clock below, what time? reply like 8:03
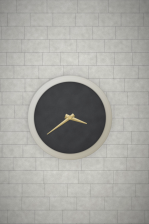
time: 3:39
